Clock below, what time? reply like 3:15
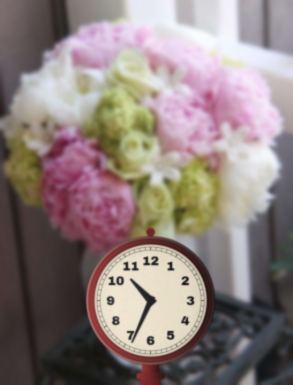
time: 10:34
